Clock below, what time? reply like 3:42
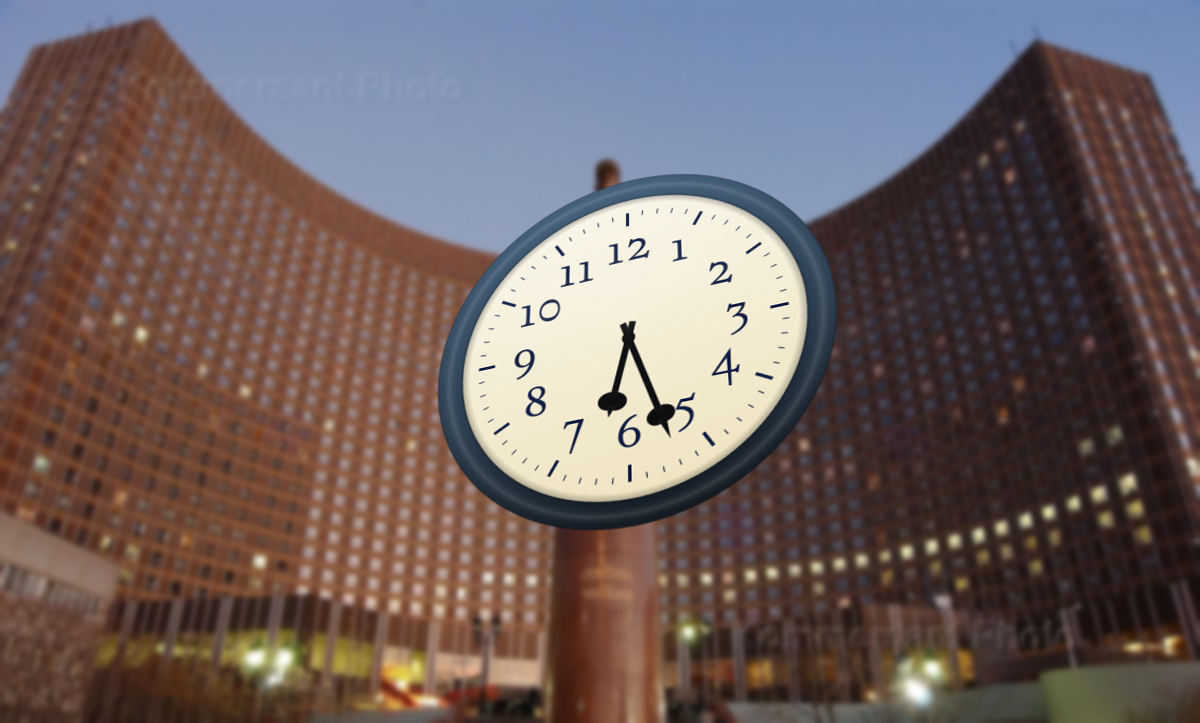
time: 6:27
